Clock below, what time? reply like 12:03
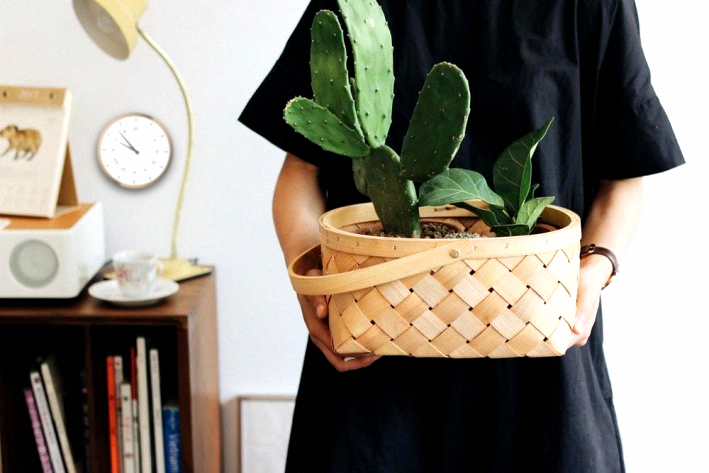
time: 9:53
